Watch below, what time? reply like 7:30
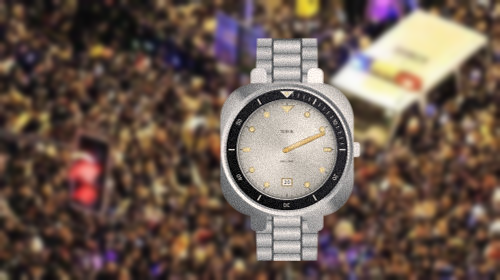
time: 2:11
